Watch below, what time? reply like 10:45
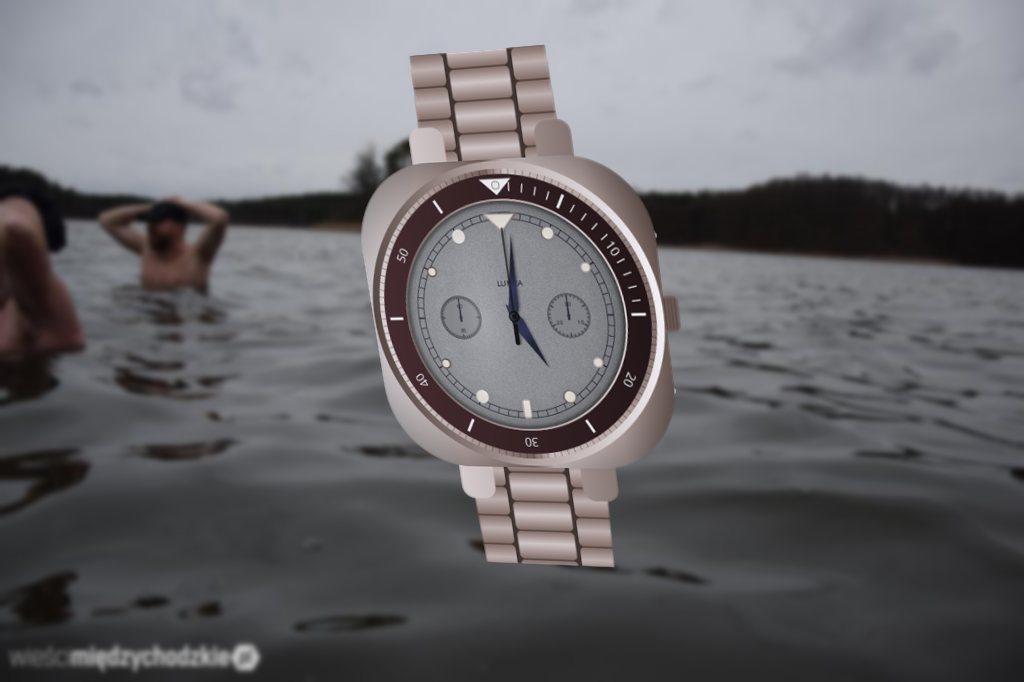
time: 5:01
